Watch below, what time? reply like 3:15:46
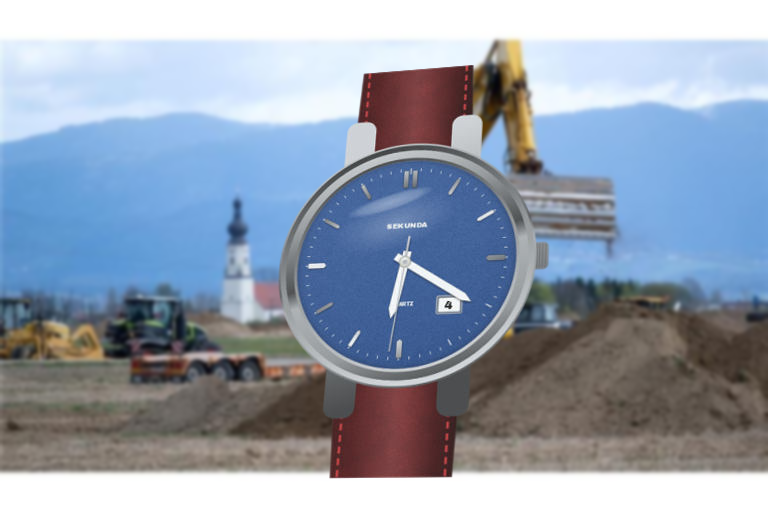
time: 6:20:31
